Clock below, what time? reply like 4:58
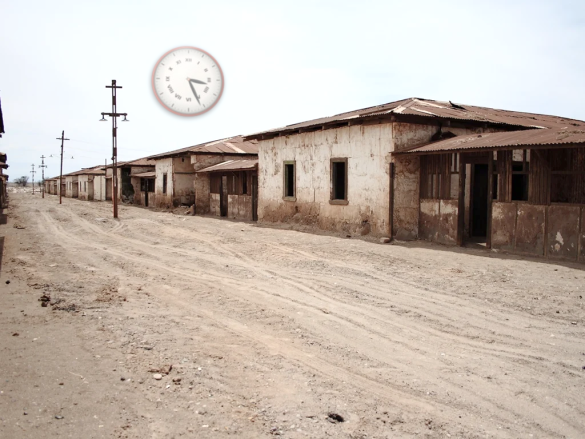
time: 3:26
